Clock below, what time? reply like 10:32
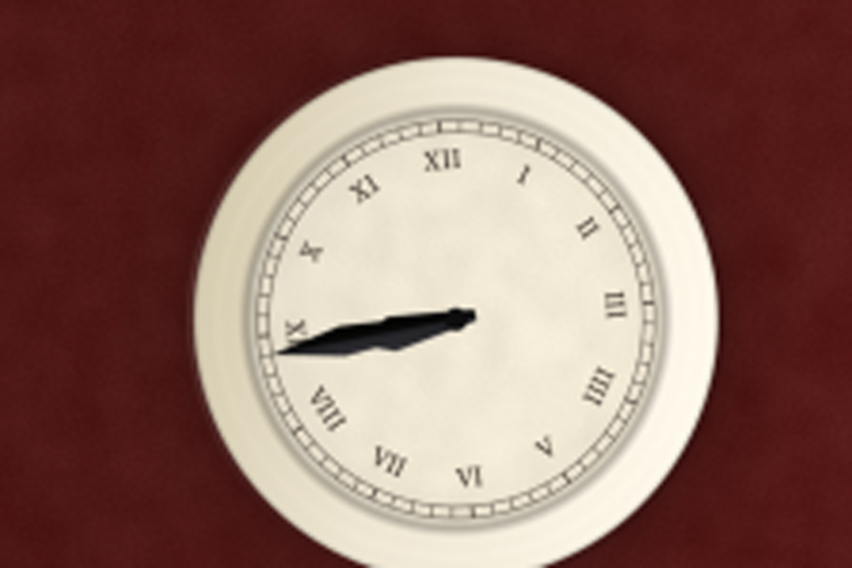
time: 8:44
